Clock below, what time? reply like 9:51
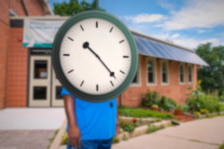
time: 10:23
